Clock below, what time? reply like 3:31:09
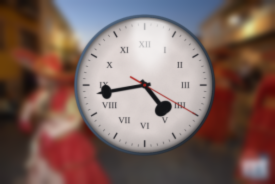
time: 4:43:20
